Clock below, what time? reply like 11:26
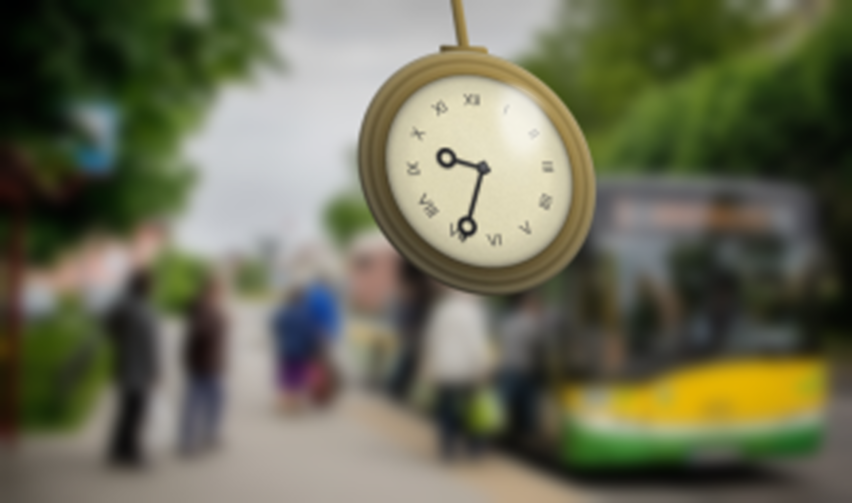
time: 9:34
